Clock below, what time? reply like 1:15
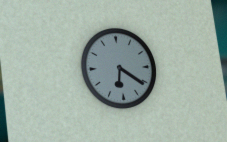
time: 6:21
